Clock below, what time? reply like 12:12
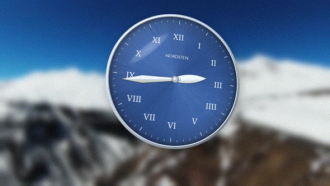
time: 2:44
